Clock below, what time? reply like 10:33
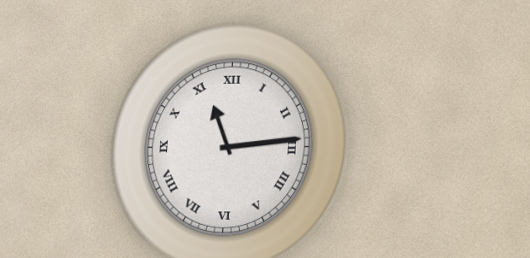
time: 11:14
